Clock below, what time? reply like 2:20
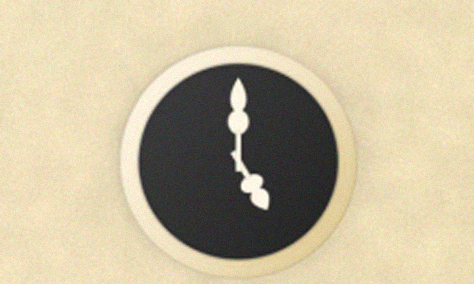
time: 5:00
